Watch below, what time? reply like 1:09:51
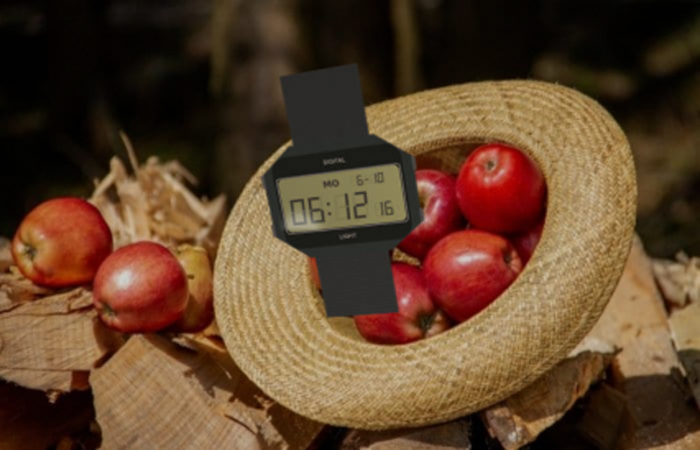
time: 6:12:16
